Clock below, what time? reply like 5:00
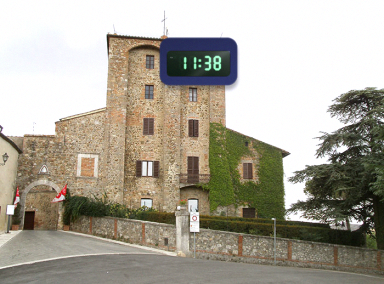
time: 11:38
